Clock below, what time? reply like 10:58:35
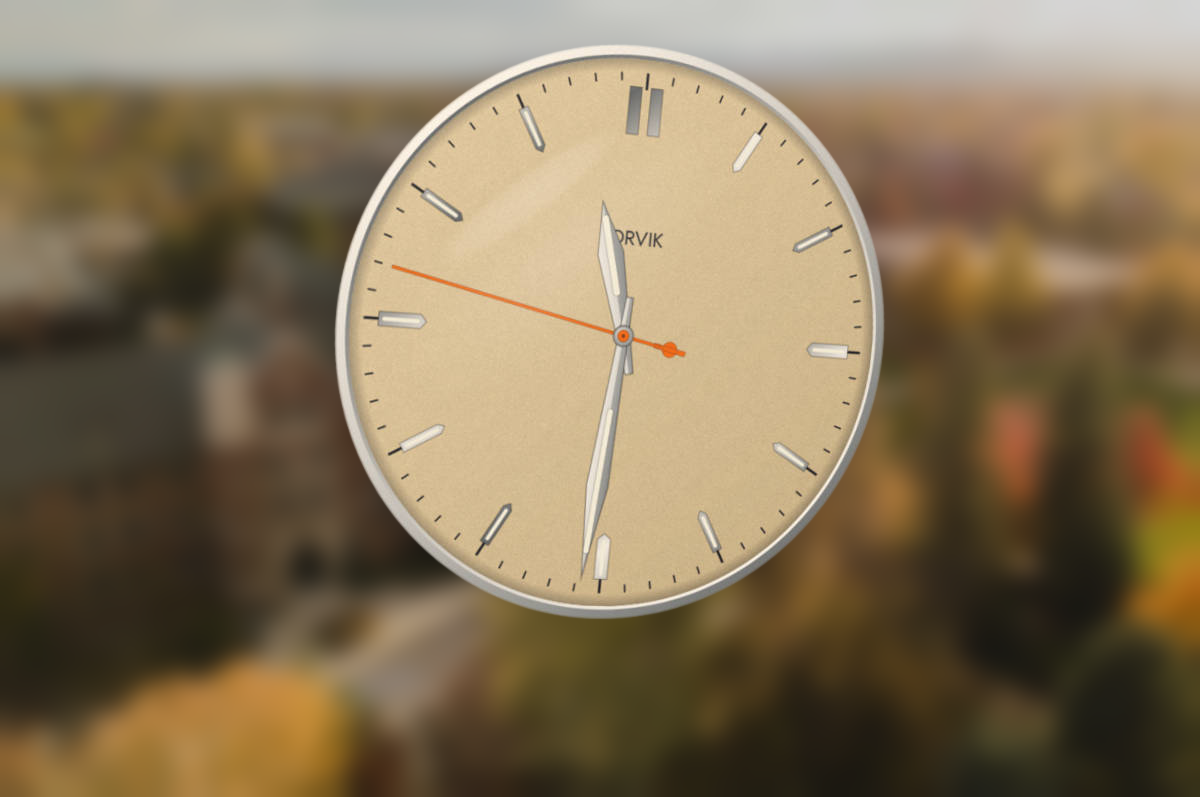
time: 11:30:47
